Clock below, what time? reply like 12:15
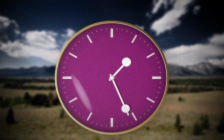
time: 1:26
